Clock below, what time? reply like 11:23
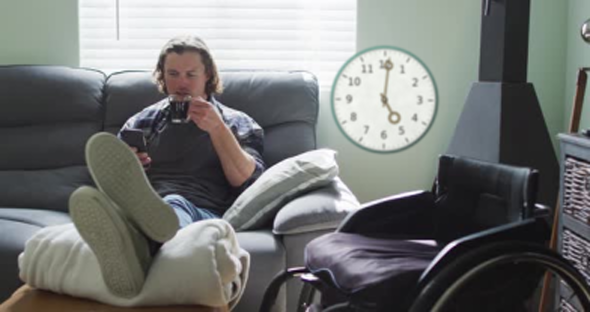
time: 5:01
